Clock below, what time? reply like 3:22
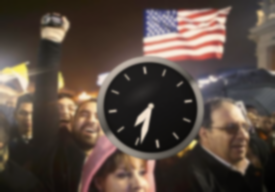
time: 7:34
